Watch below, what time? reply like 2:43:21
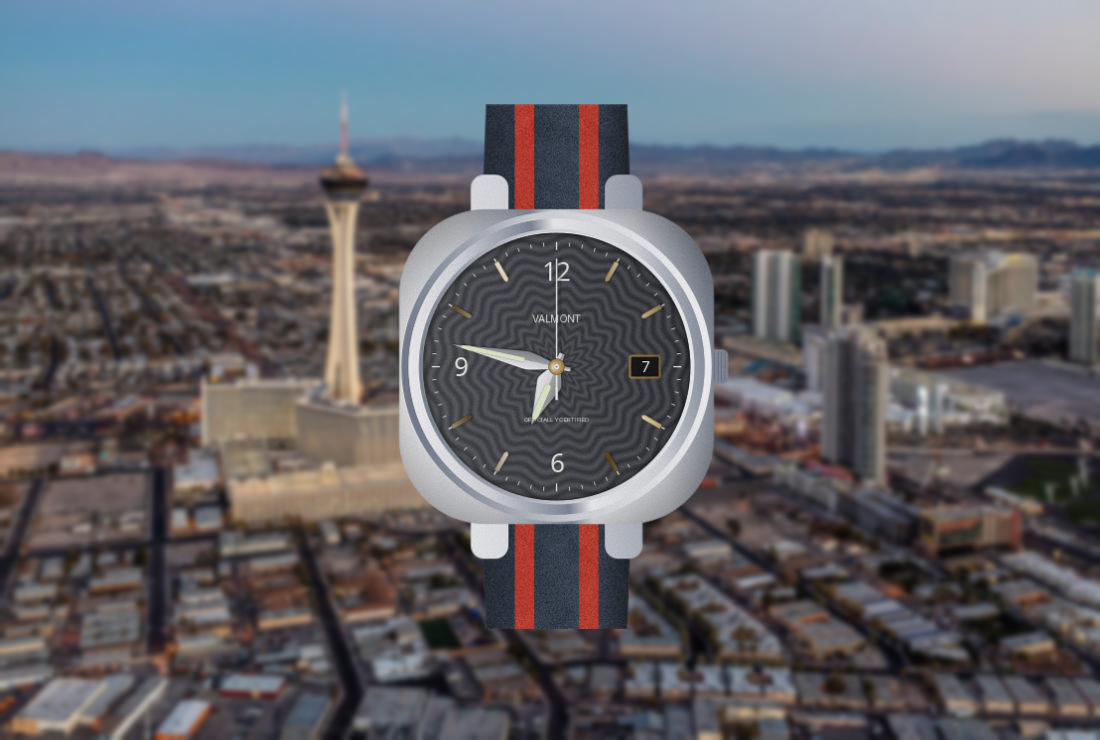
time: 6:47:00
